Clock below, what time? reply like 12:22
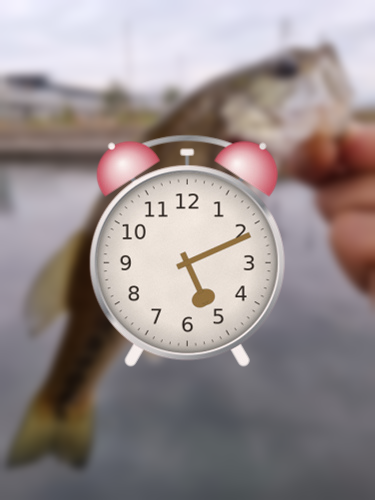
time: 5:11
